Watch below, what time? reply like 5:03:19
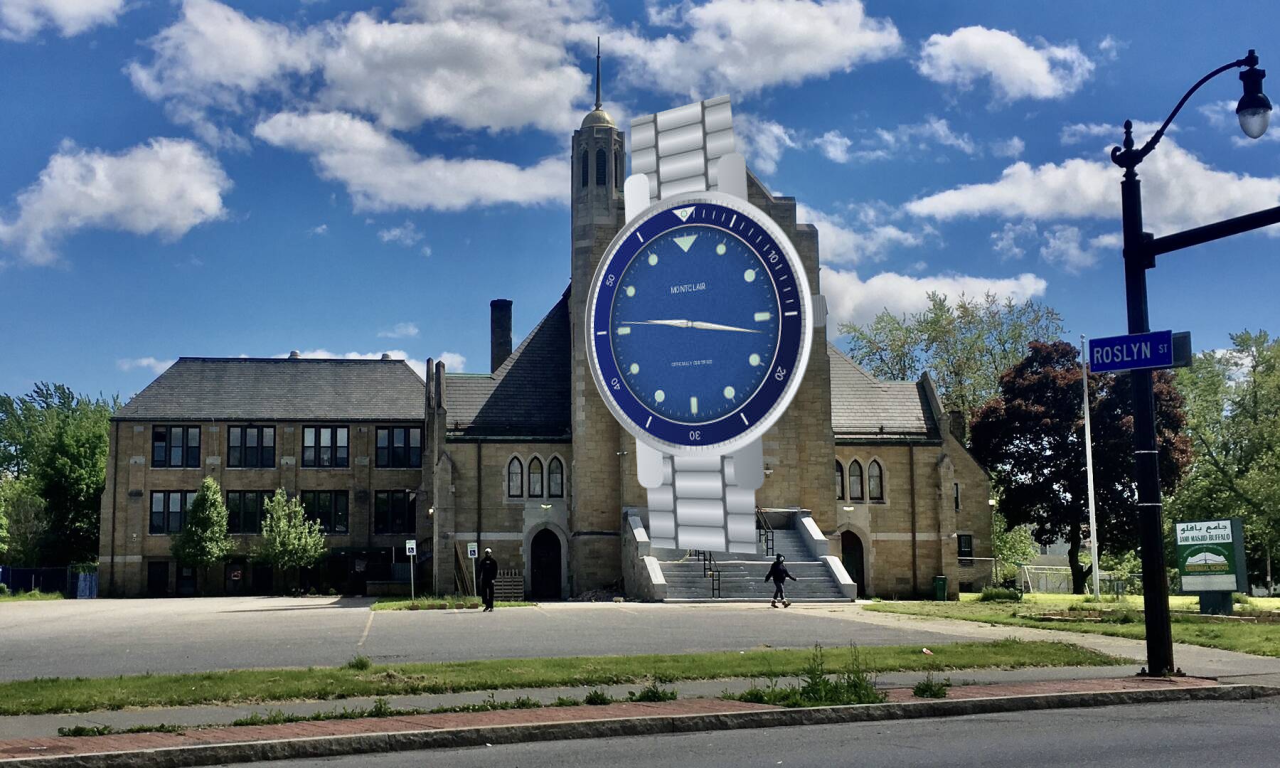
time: 9:16:46
